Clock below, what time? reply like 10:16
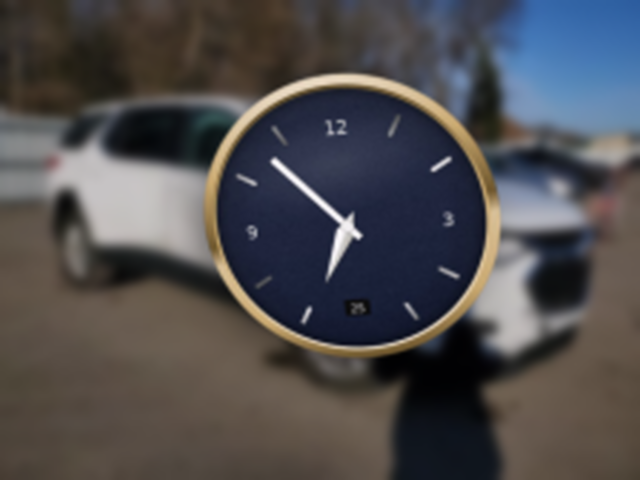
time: 6:53
